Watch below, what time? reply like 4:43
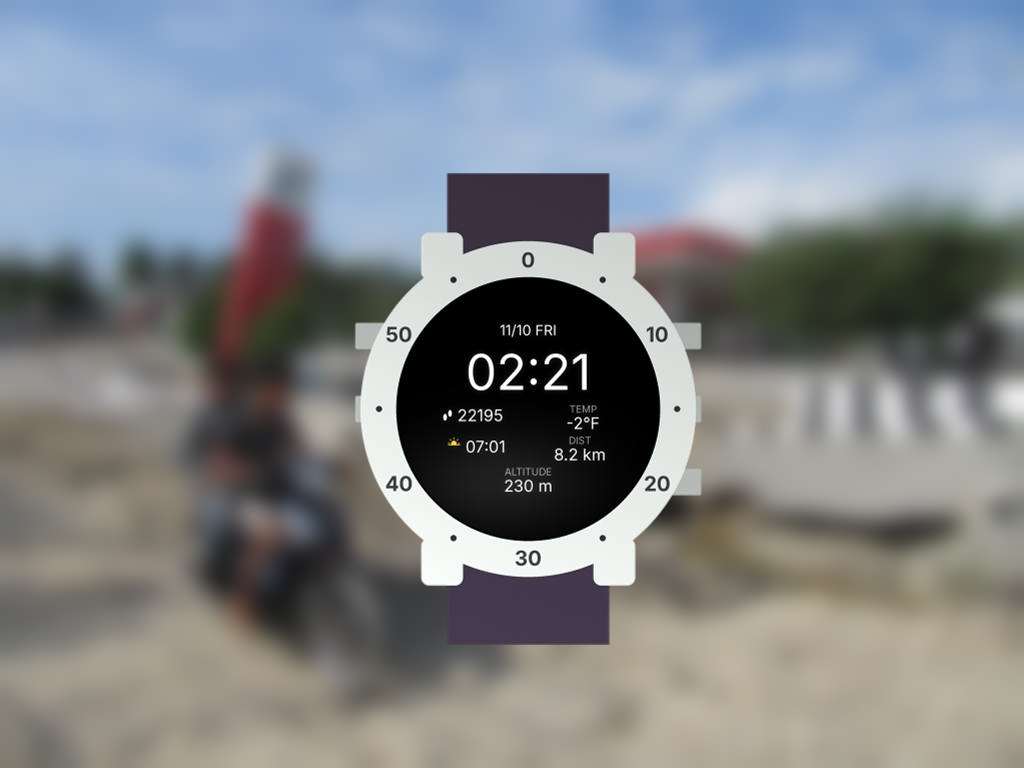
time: 2:21
